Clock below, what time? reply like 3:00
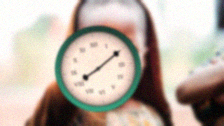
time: 8:10
